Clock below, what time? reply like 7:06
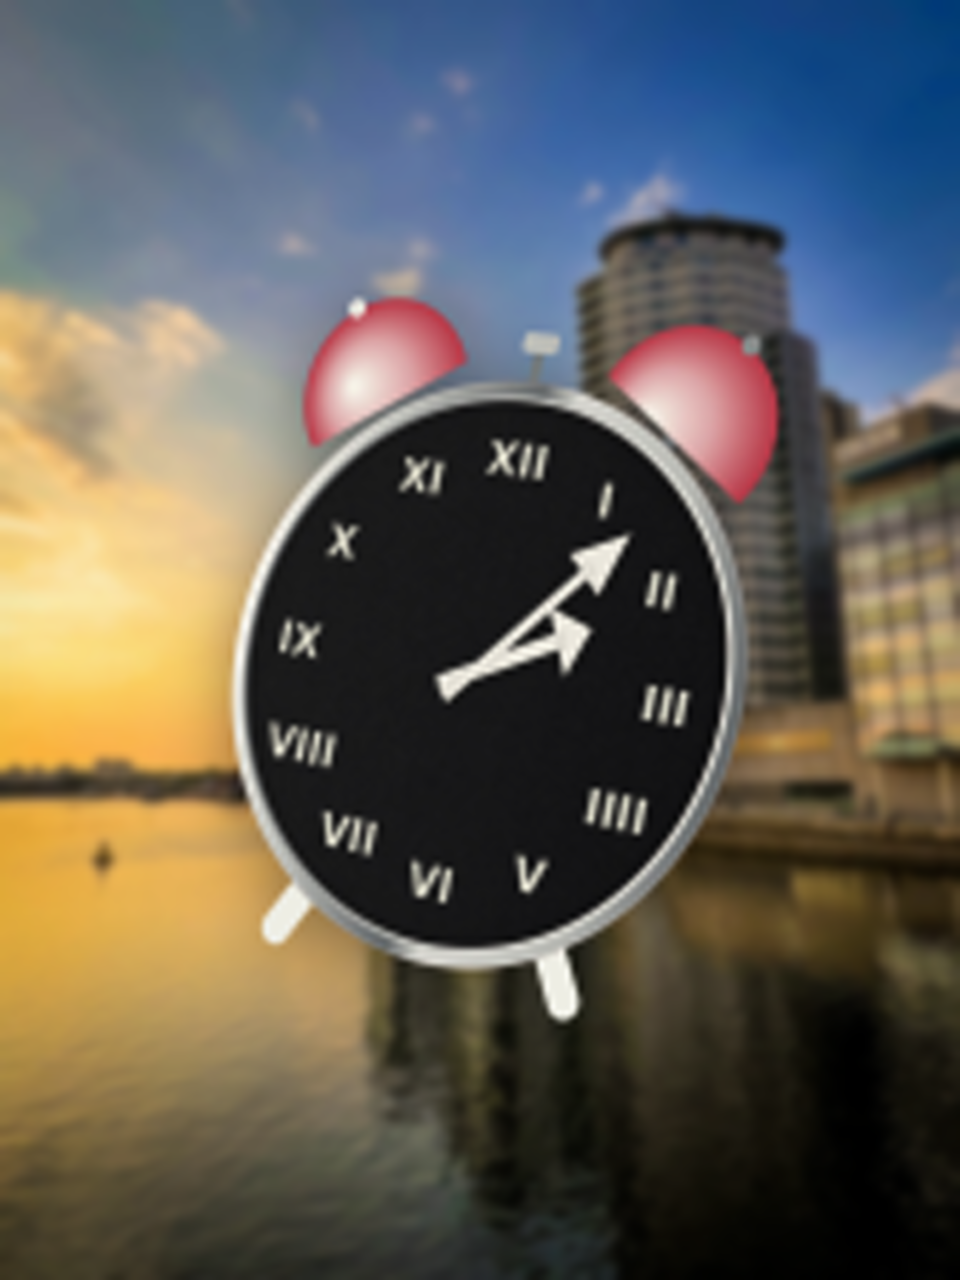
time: 2:07
